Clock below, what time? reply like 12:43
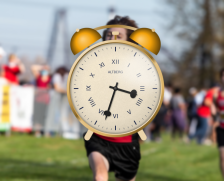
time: 3:33
